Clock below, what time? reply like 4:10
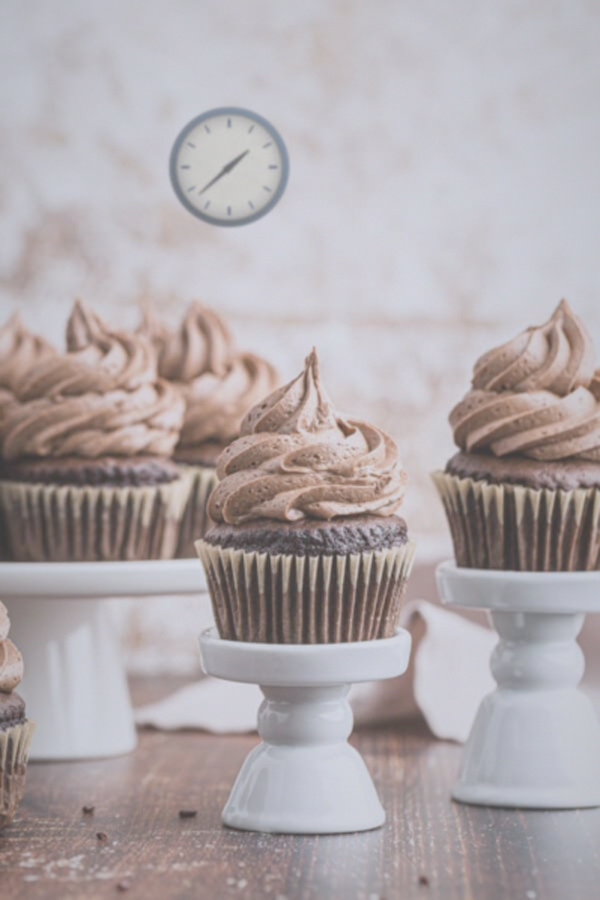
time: 1:38
